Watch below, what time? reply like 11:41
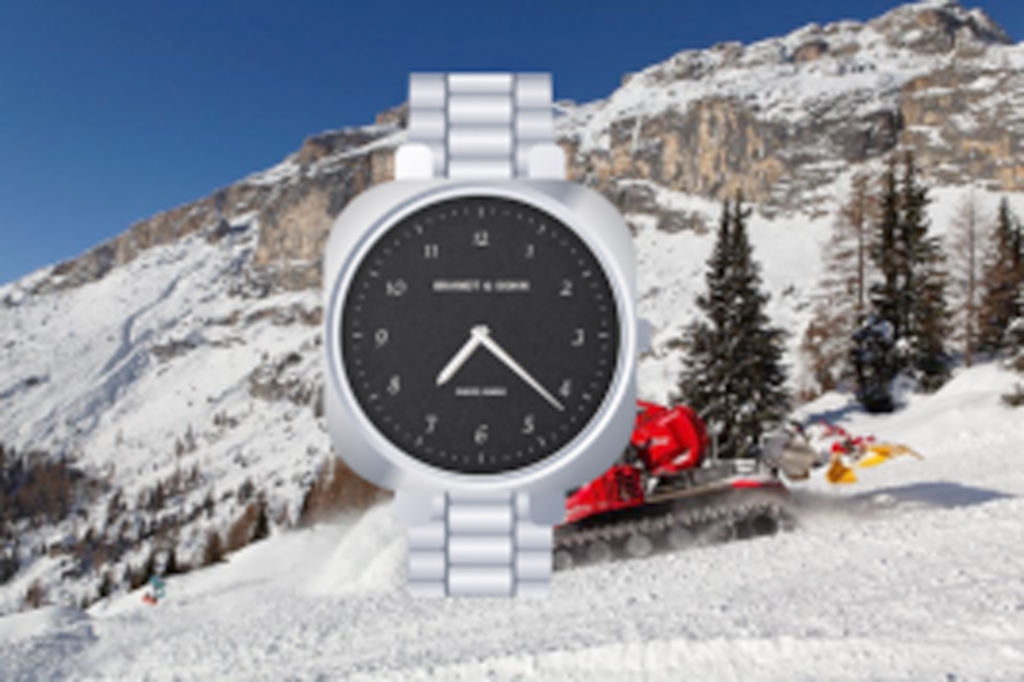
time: 7:22
